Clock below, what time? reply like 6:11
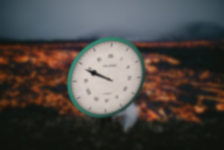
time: 9:49
